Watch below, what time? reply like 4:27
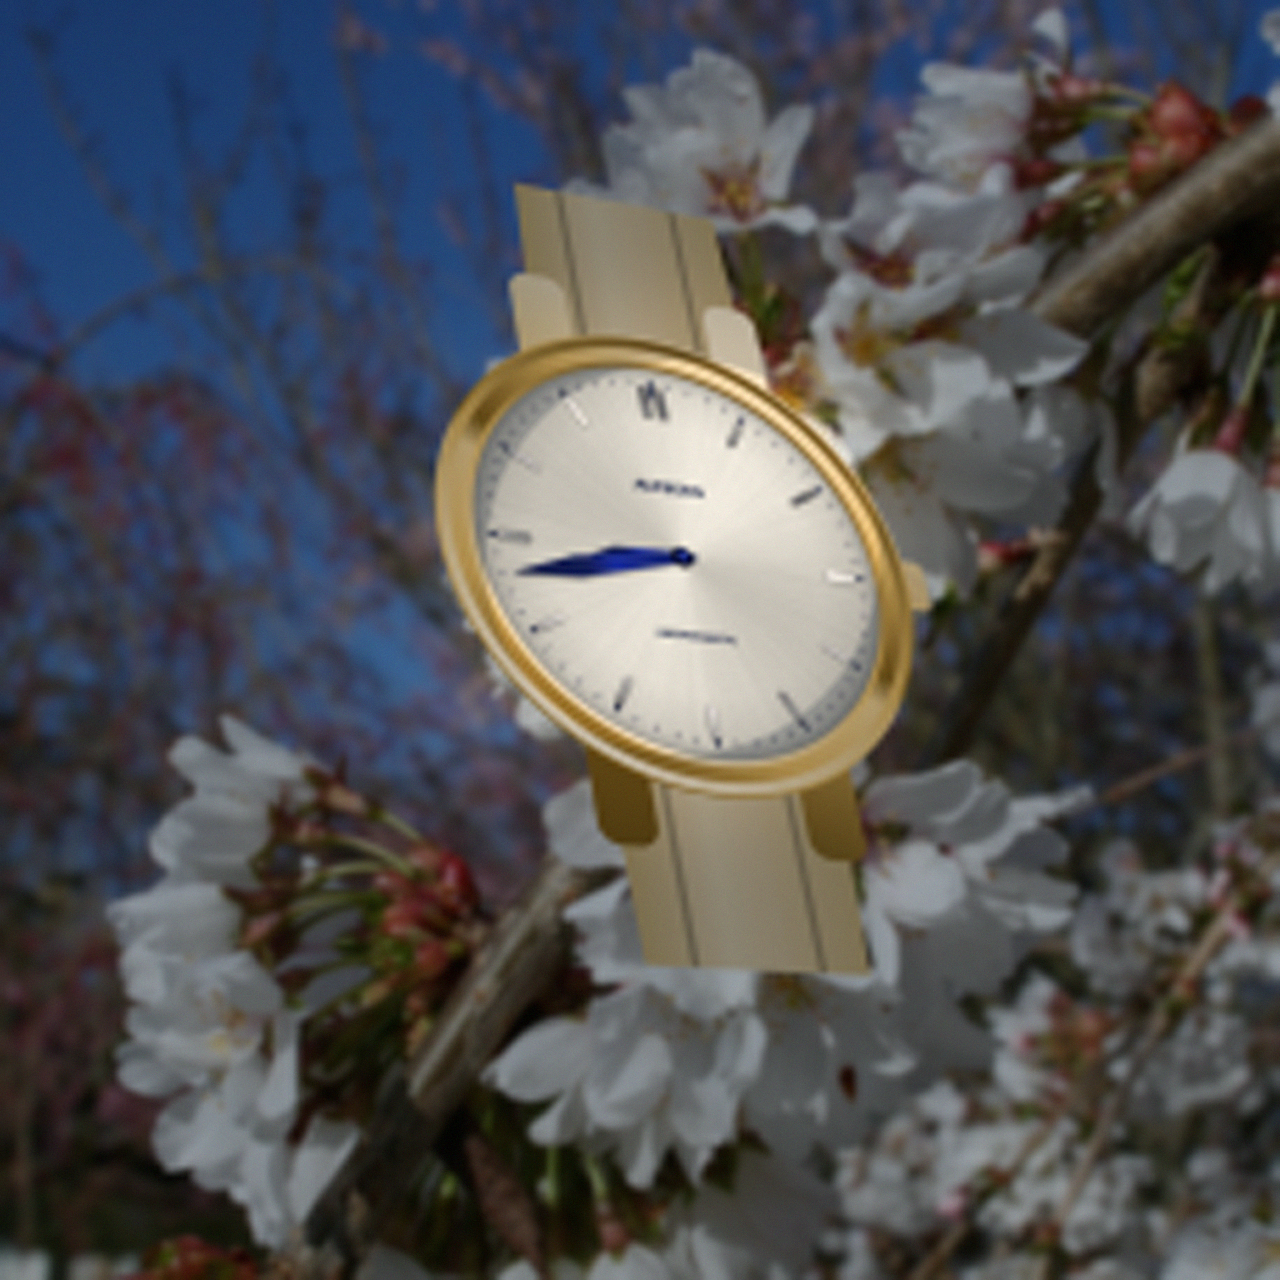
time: 8:43
